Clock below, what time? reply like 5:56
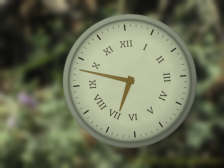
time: 6:48
